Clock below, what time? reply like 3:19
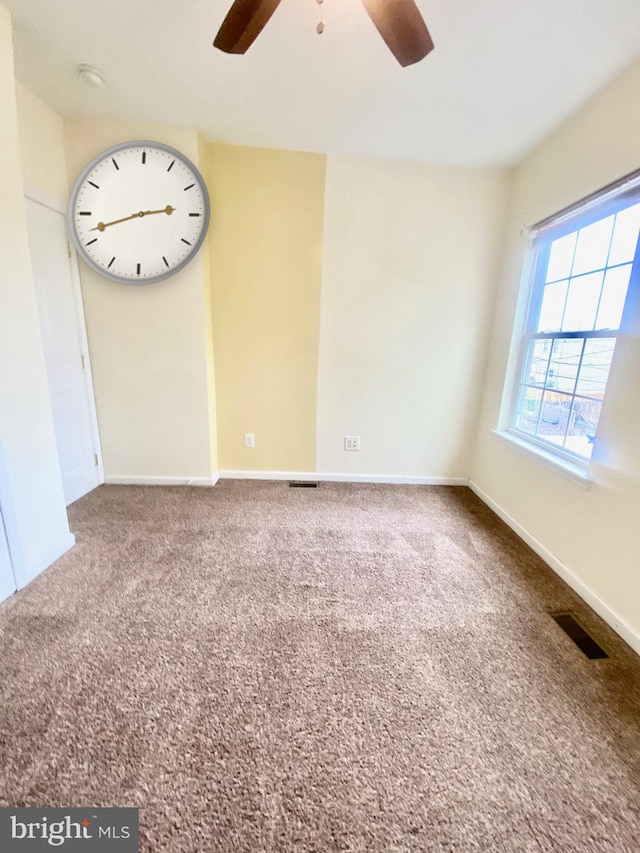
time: 2:42
